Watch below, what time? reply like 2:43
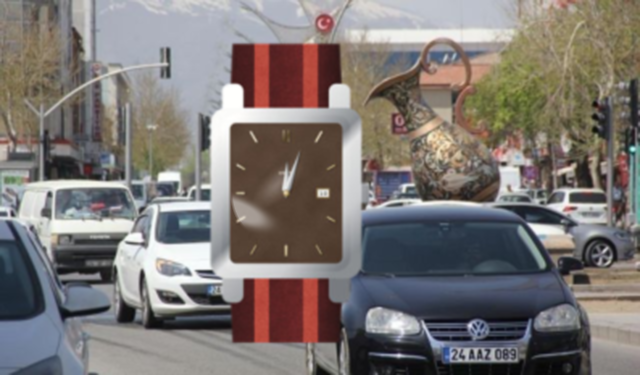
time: 12:03
